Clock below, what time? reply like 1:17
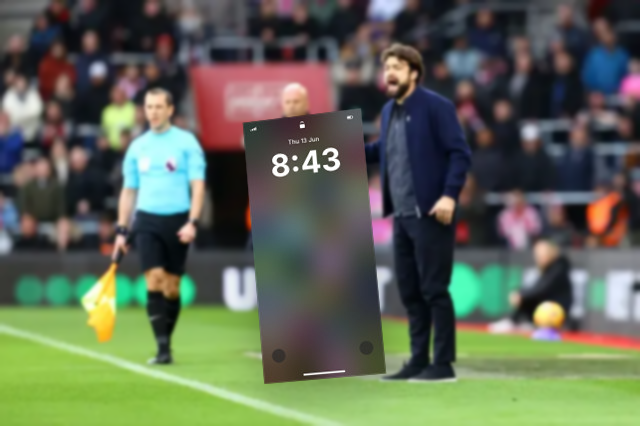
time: 8:43
